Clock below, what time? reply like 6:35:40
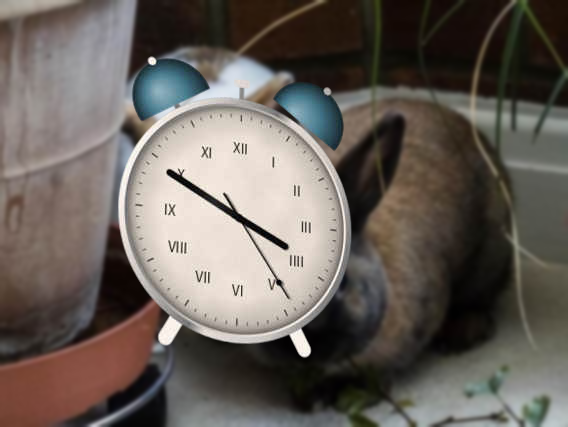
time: 3:49:24
